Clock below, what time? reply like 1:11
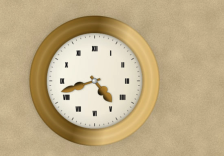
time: 4:42
